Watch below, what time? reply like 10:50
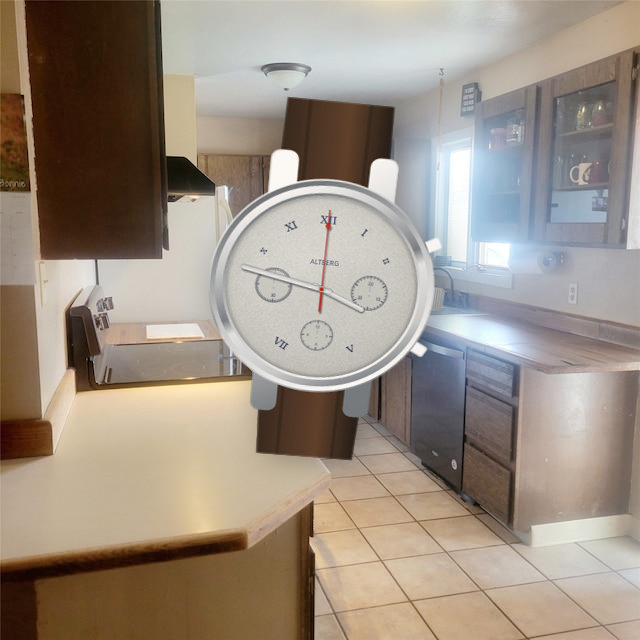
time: 3:47
